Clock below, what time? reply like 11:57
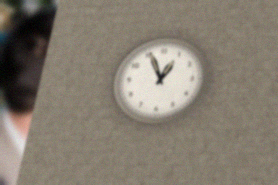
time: 12:56
